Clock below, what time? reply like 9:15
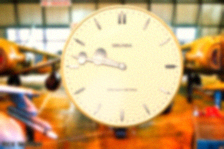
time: 9:47
